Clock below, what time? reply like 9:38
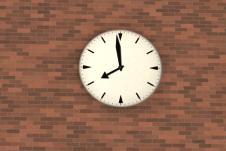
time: 7:59
